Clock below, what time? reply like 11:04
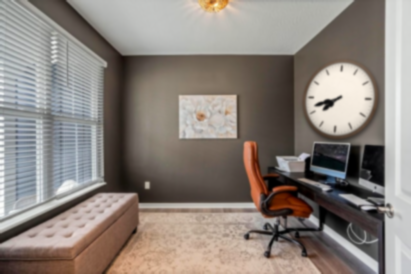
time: 7:42
